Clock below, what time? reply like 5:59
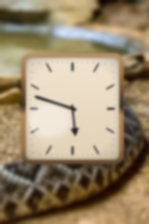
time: 5:48
